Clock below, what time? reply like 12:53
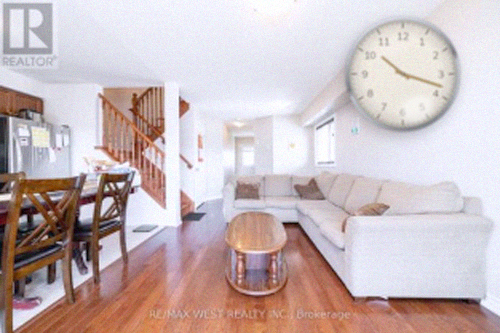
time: 10:18
